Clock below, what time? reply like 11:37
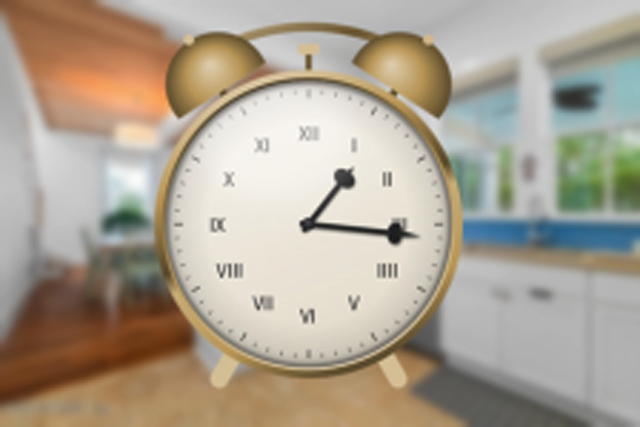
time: 1:16
